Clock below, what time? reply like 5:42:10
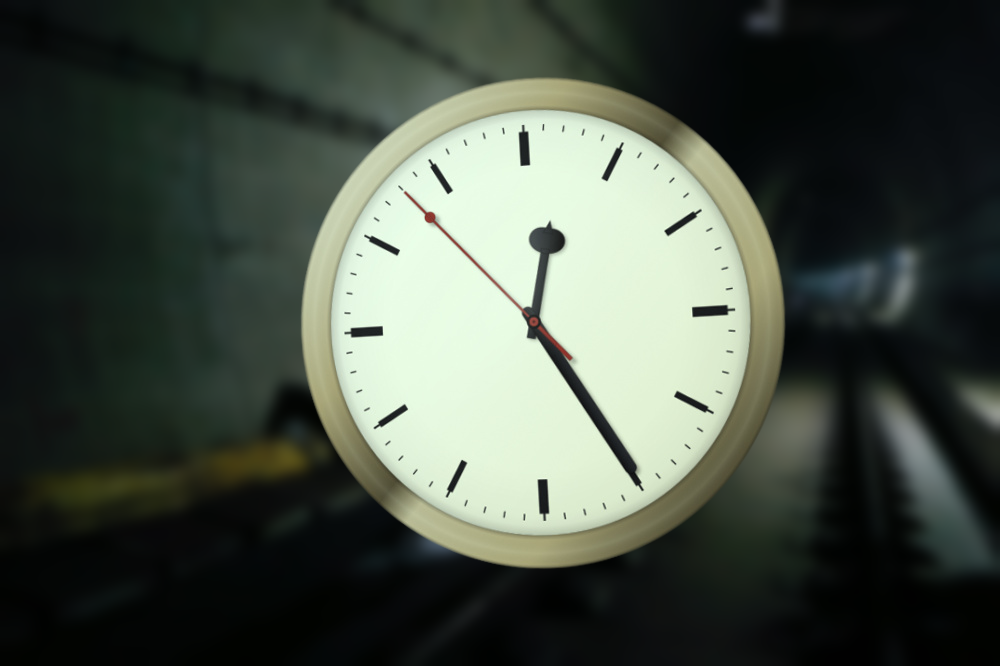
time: 12:24:53
